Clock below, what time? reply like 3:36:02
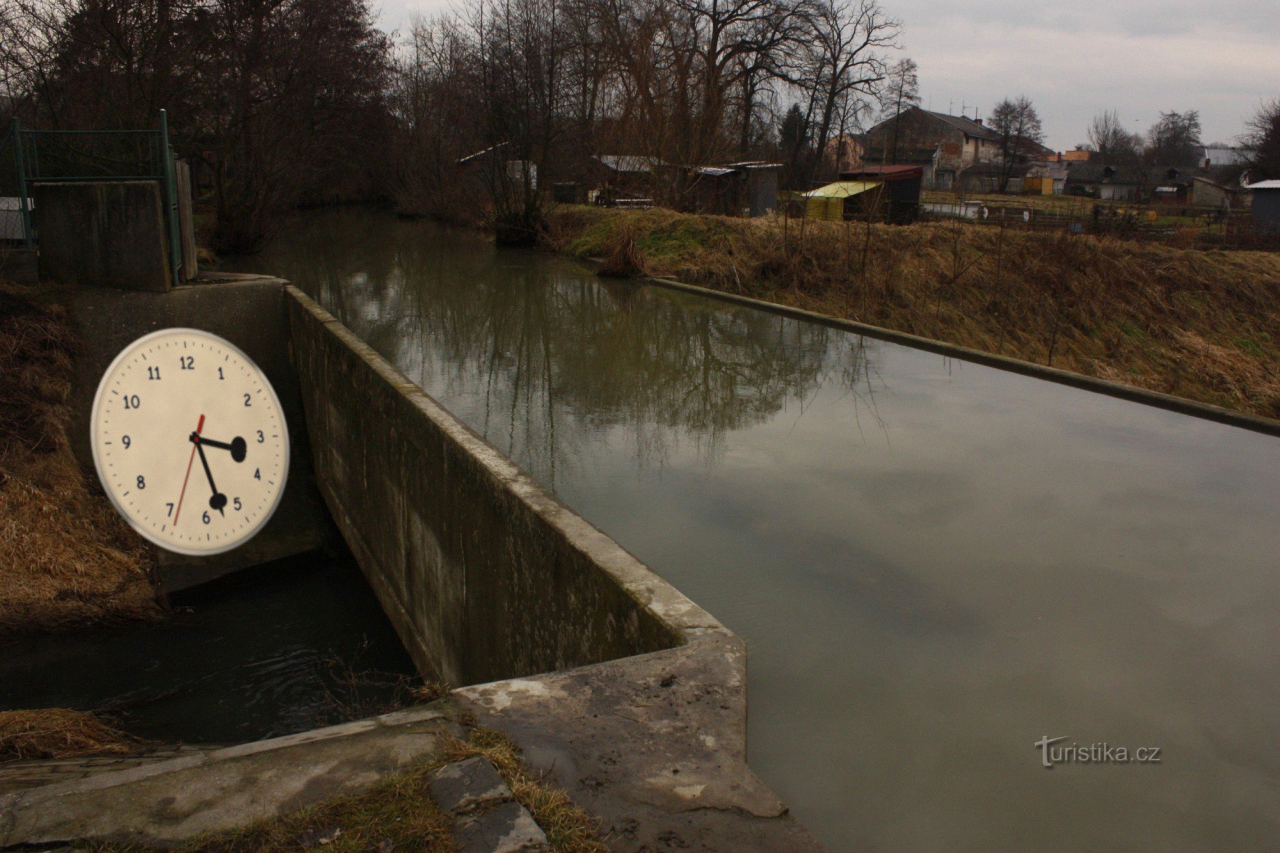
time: 3:27:34
